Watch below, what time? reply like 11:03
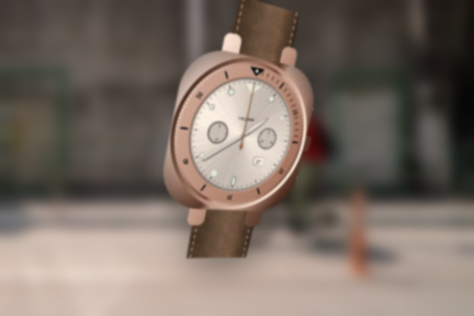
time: 1:39
